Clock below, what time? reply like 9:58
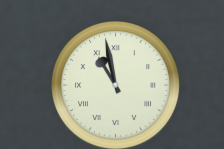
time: 10:58
